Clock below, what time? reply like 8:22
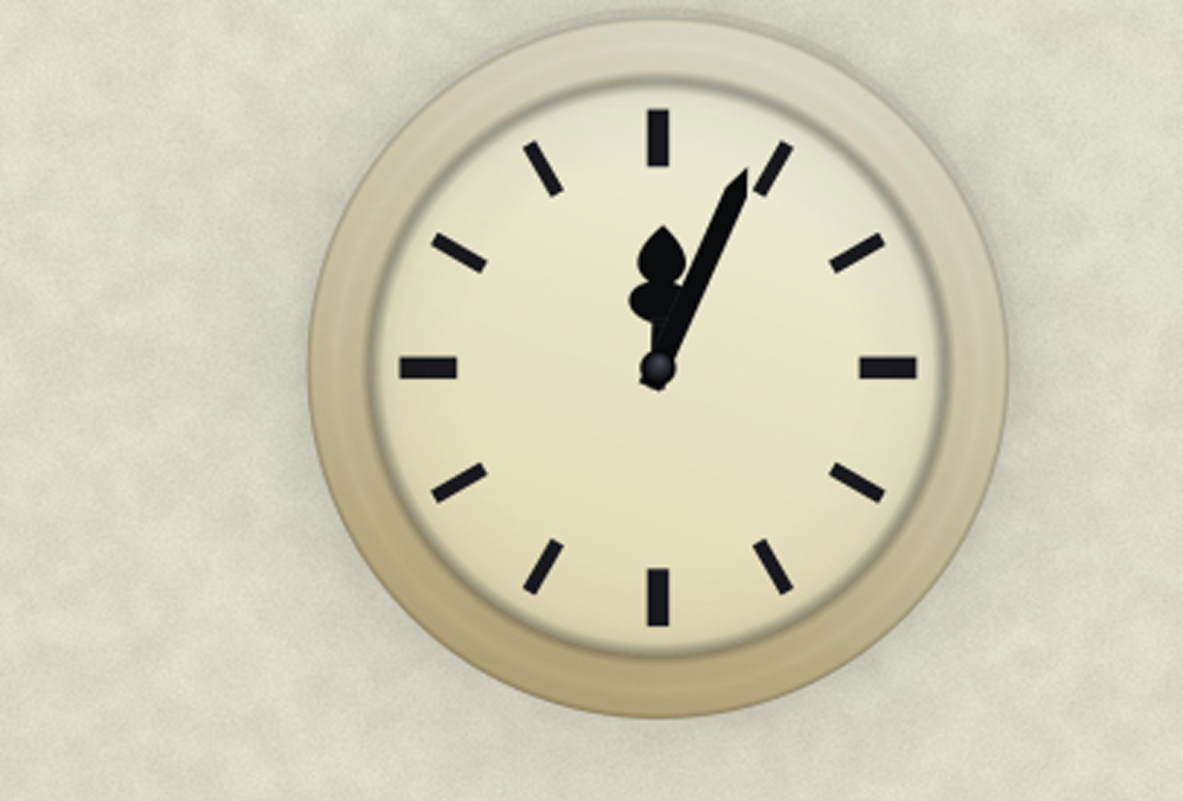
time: 12:04
